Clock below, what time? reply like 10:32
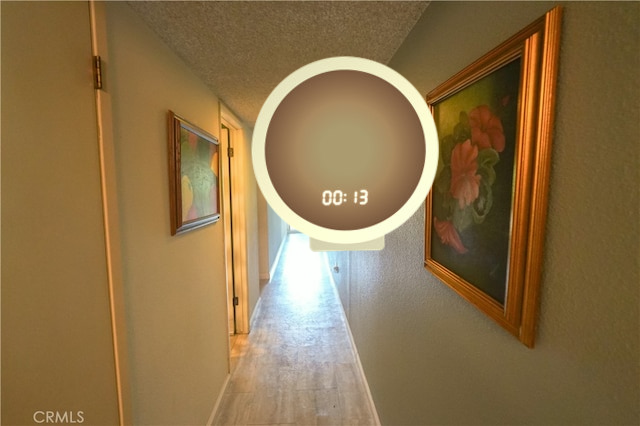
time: 0:13
